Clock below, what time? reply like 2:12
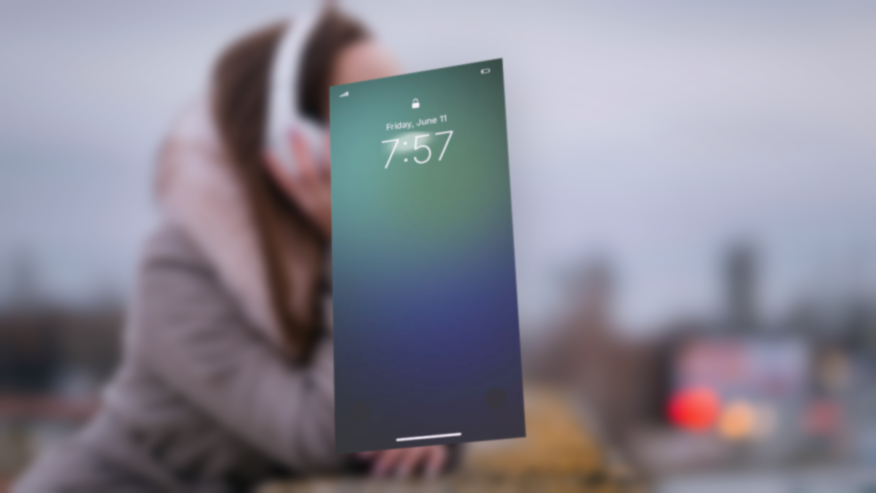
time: 7:57
